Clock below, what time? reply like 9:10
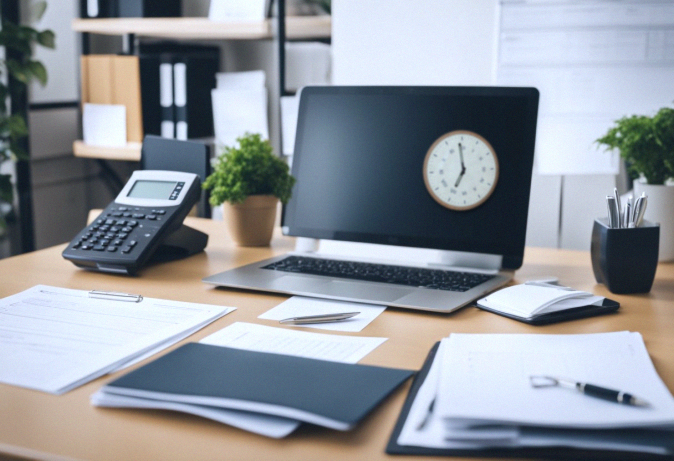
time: 6:59
